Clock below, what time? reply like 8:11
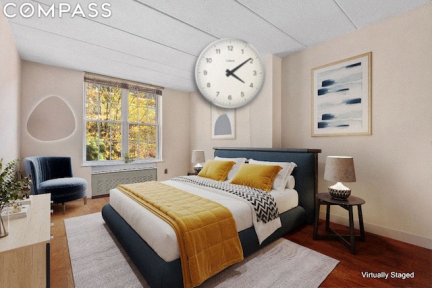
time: 4:09
